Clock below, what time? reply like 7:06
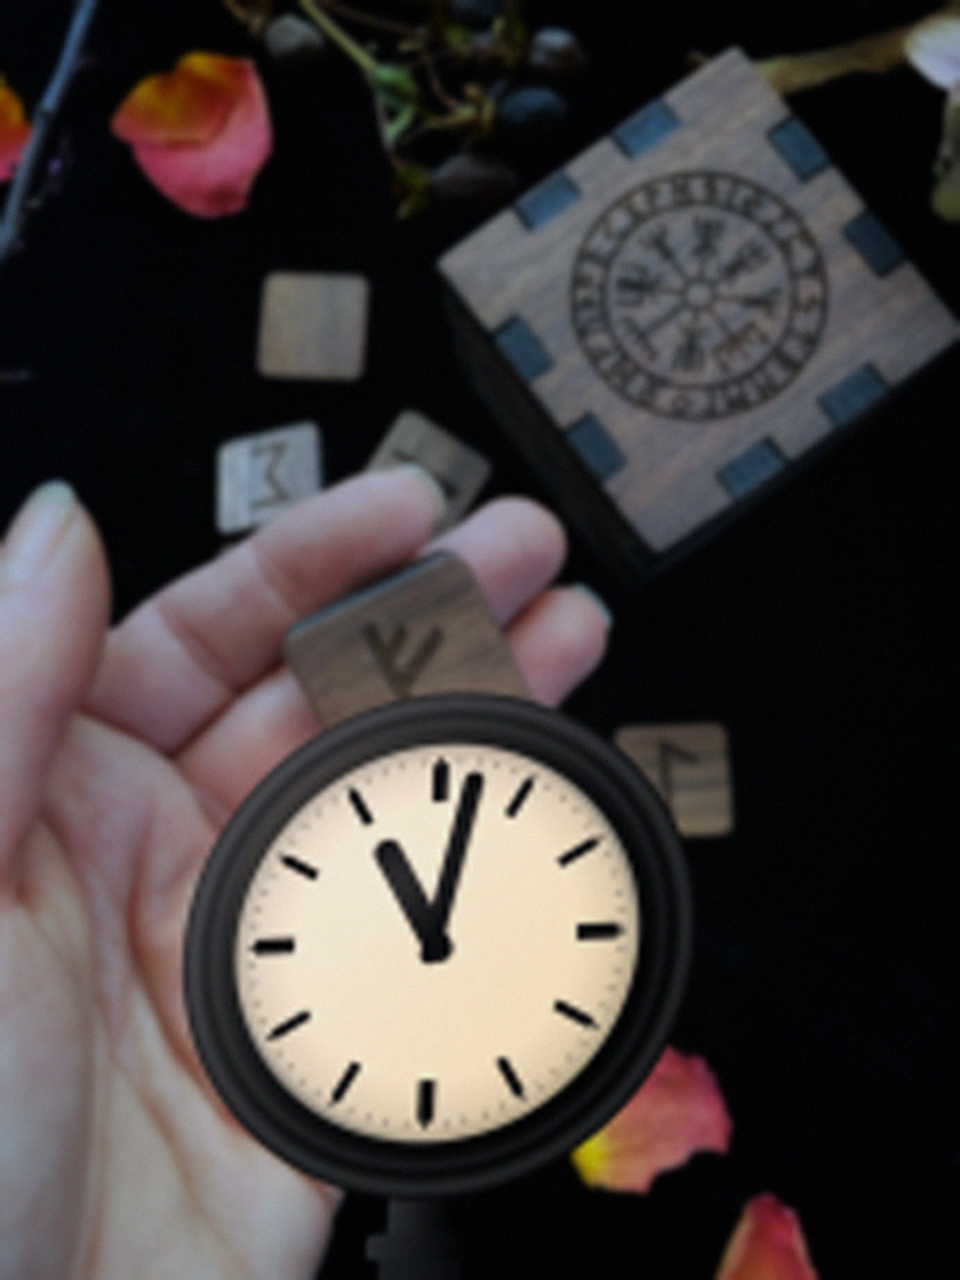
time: 11:02
